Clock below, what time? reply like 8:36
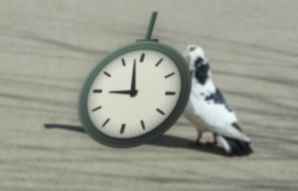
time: 8:58
